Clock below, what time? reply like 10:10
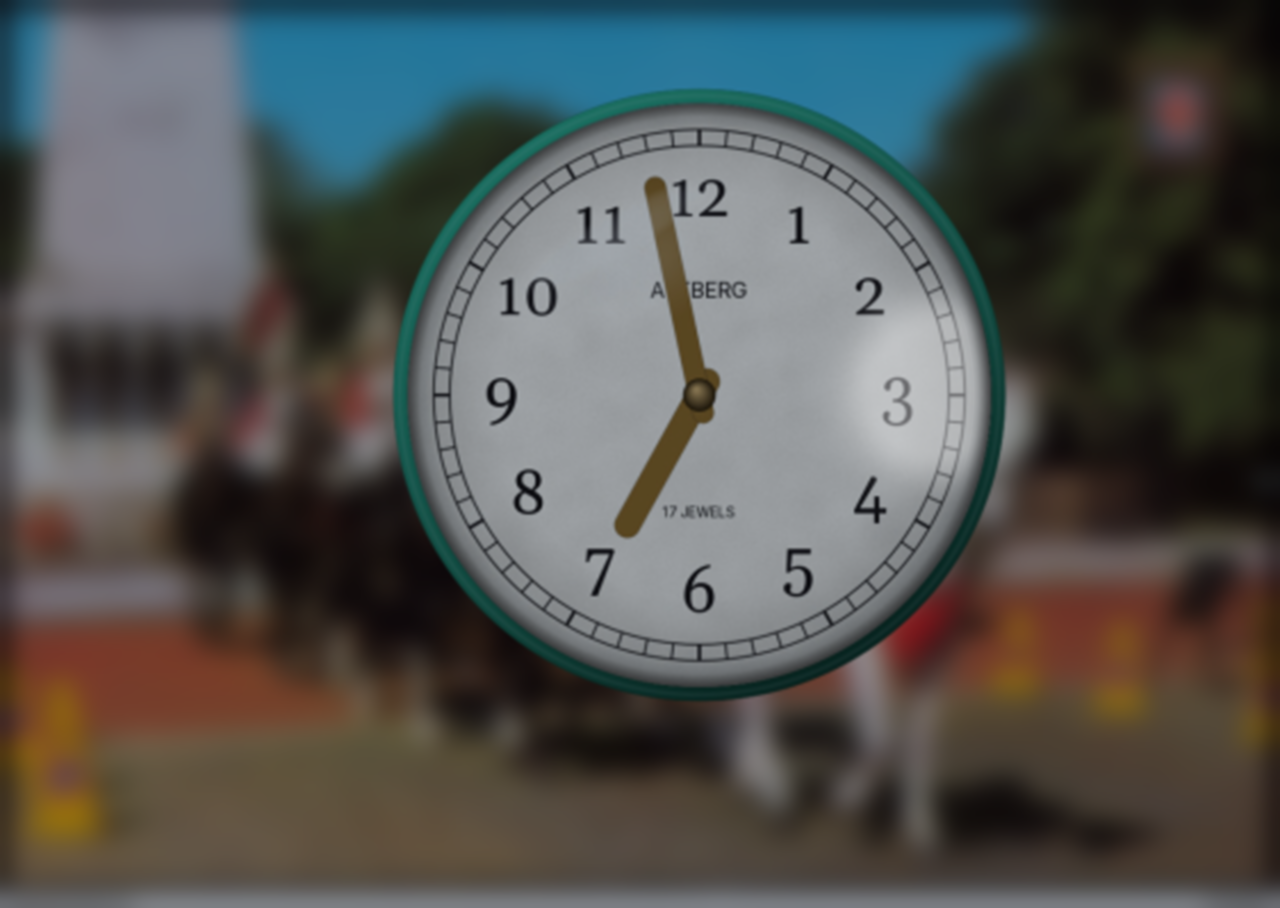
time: 6:58
